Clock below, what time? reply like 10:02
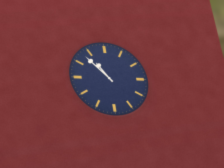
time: 10:53
